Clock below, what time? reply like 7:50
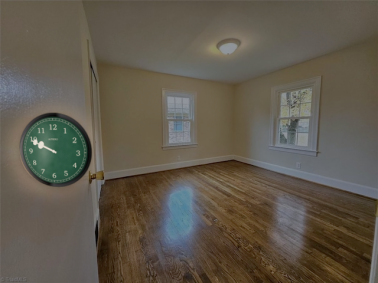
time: 9:49
